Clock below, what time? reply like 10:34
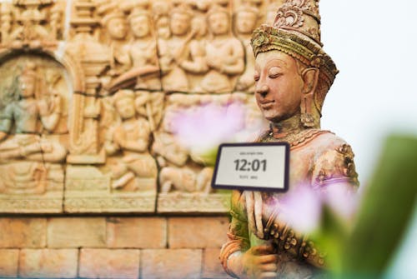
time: 12:01
